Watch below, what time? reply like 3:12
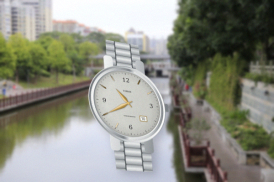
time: 10:40
